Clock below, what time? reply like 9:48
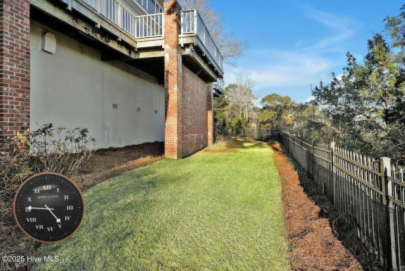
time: 4:46
